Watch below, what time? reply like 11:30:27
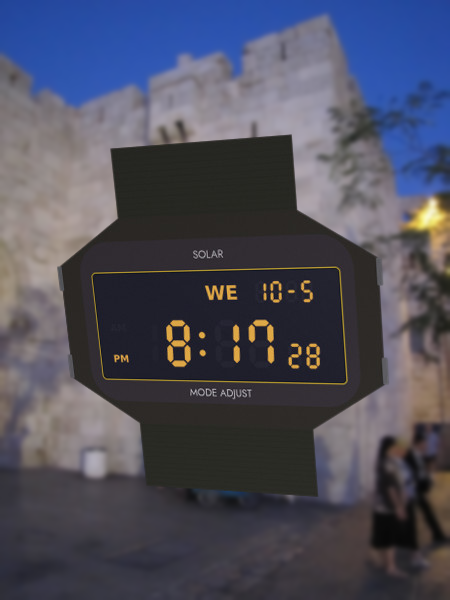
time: 8:17:28
